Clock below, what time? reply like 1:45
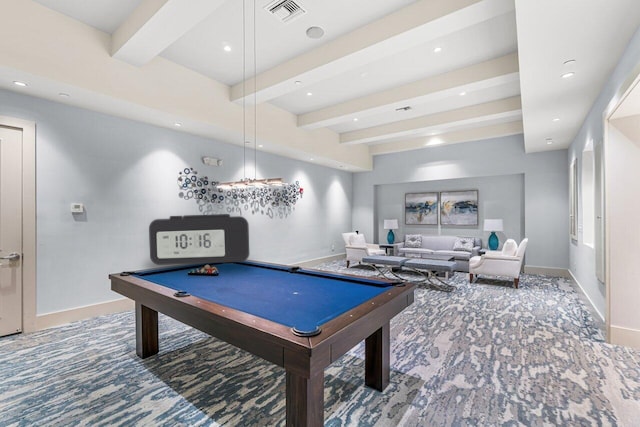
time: 10:16
